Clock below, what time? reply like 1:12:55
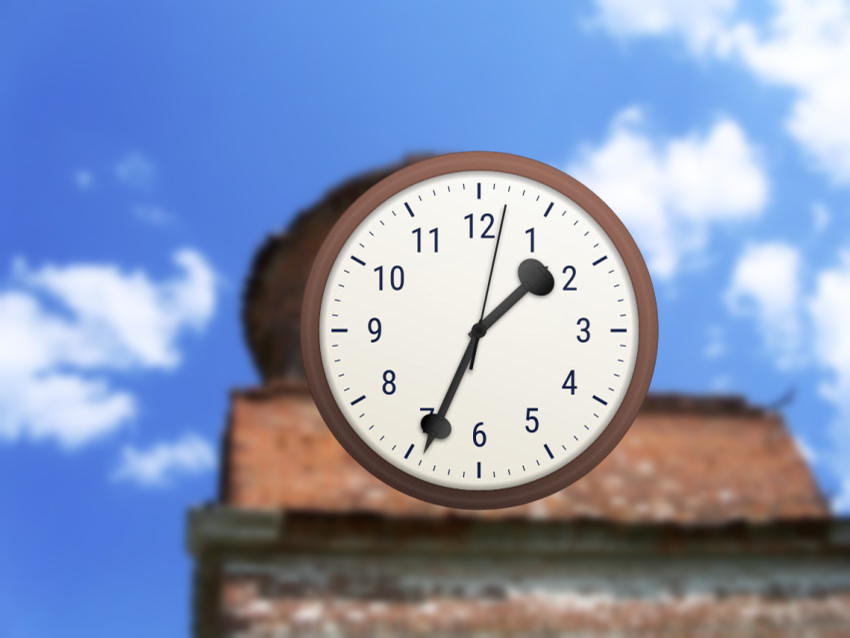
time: 1:34:02
